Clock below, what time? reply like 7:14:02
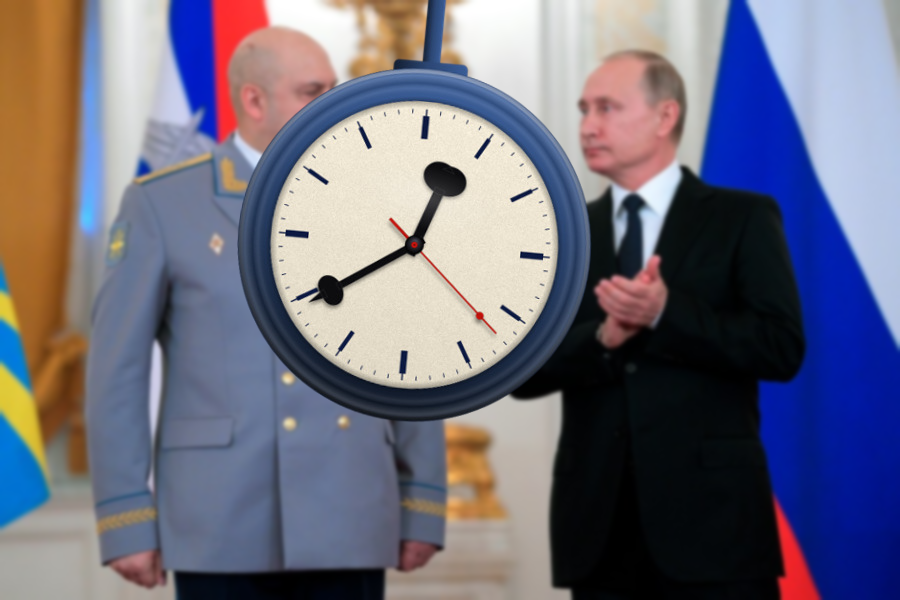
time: 12:39:22
